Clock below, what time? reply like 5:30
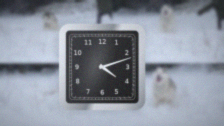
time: 4:12
